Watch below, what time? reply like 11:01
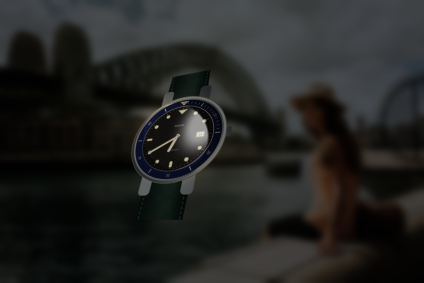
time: 6:40
